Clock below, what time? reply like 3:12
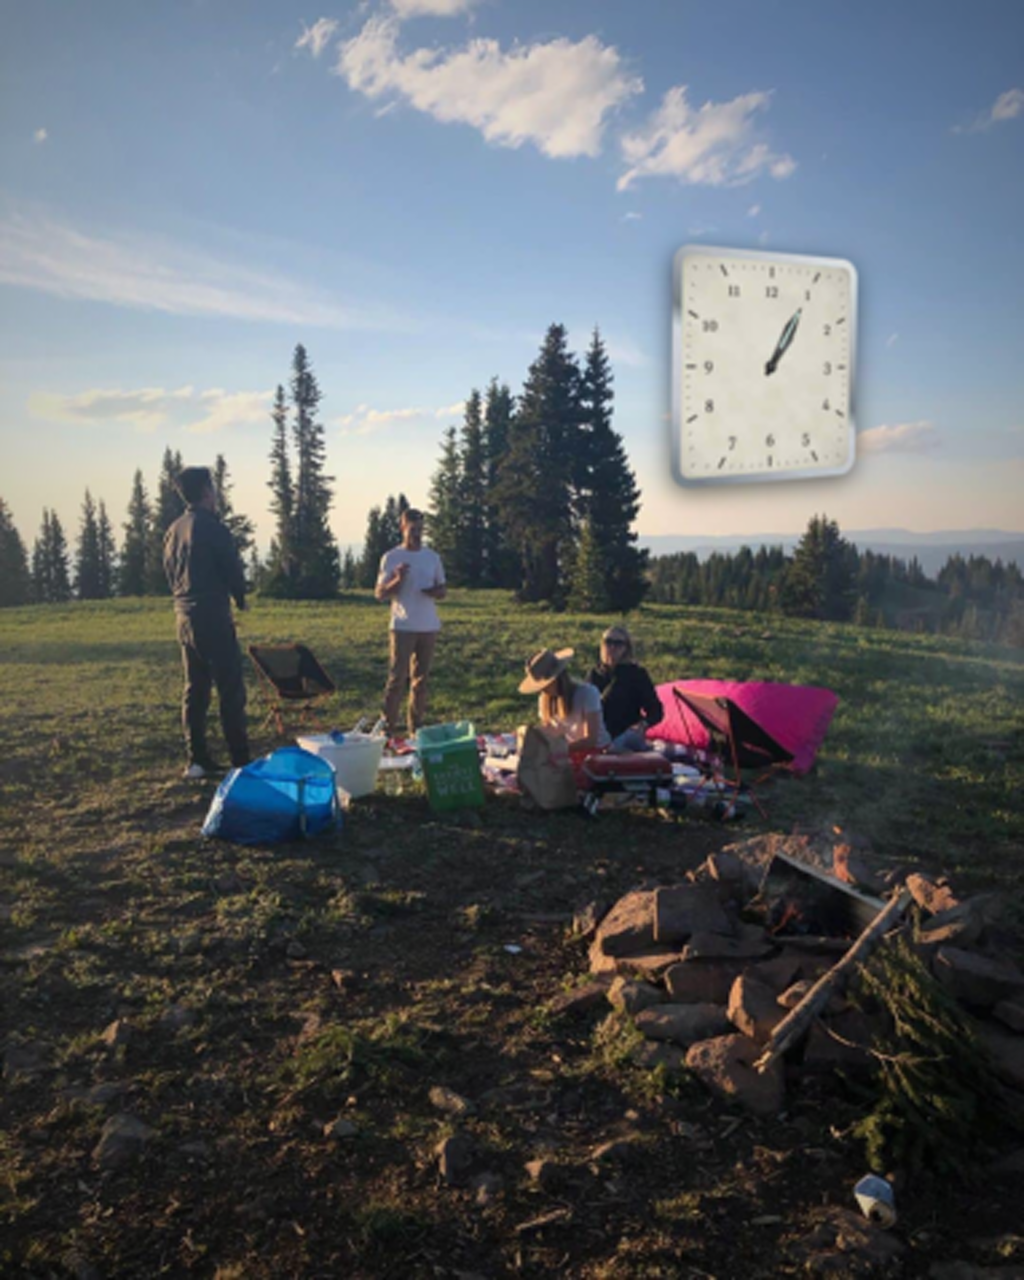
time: 1:05
